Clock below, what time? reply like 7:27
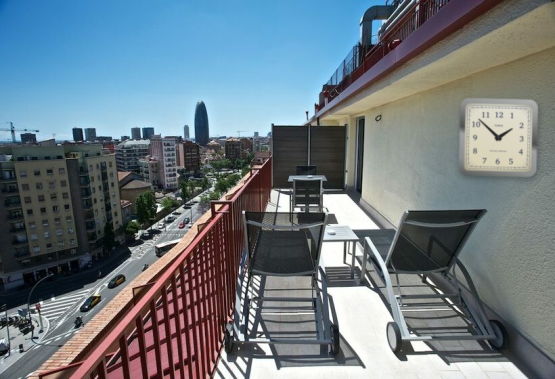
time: 1:52
